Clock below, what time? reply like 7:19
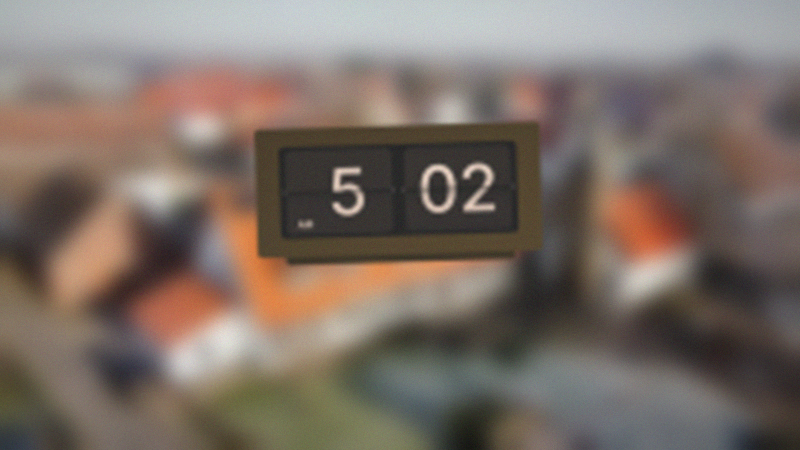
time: 5:02
